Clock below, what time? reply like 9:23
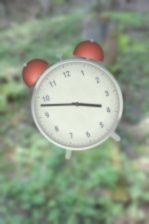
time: 3:48
